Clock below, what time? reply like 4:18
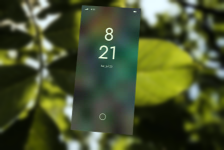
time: 8:21
